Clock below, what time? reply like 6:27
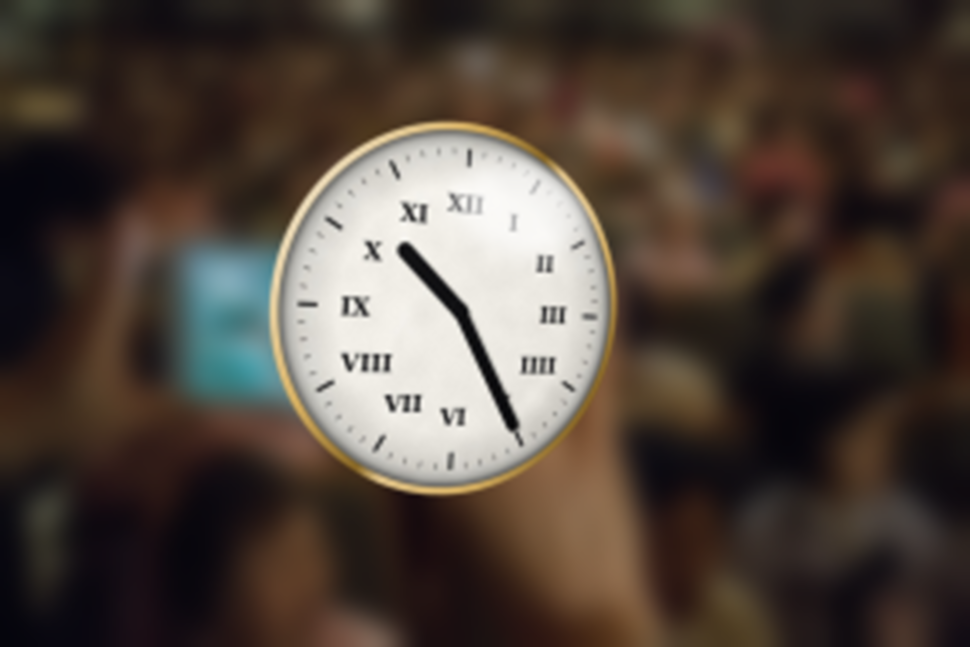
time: 10:25
